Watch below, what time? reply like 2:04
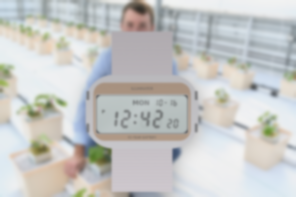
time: 12:42
